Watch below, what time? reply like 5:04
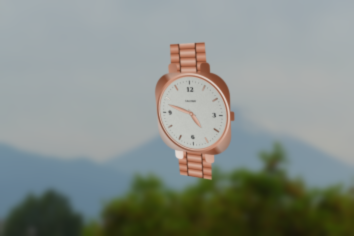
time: 4:48
